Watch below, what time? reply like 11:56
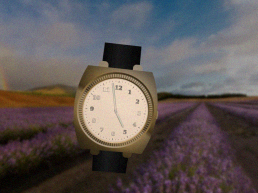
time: 4:58
